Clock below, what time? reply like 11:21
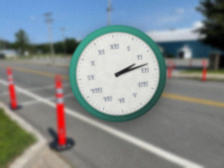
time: 2:13
